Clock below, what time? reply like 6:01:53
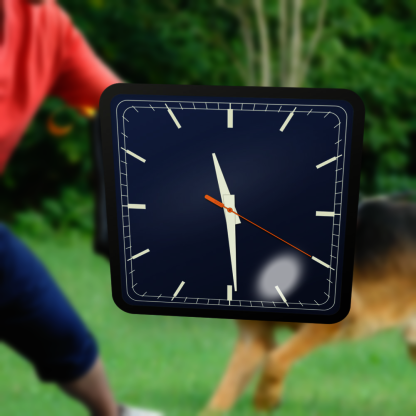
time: 11:29:20
